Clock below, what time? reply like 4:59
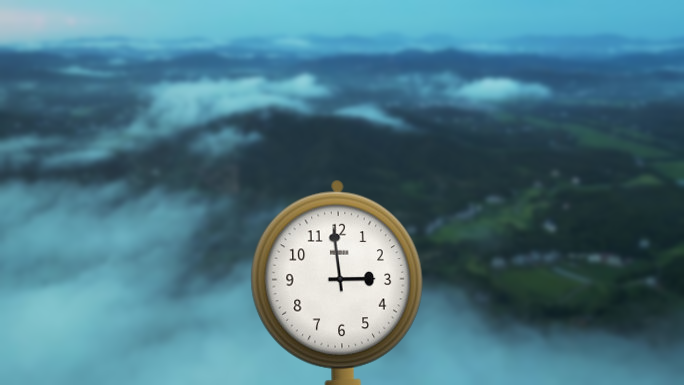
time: 2:59
